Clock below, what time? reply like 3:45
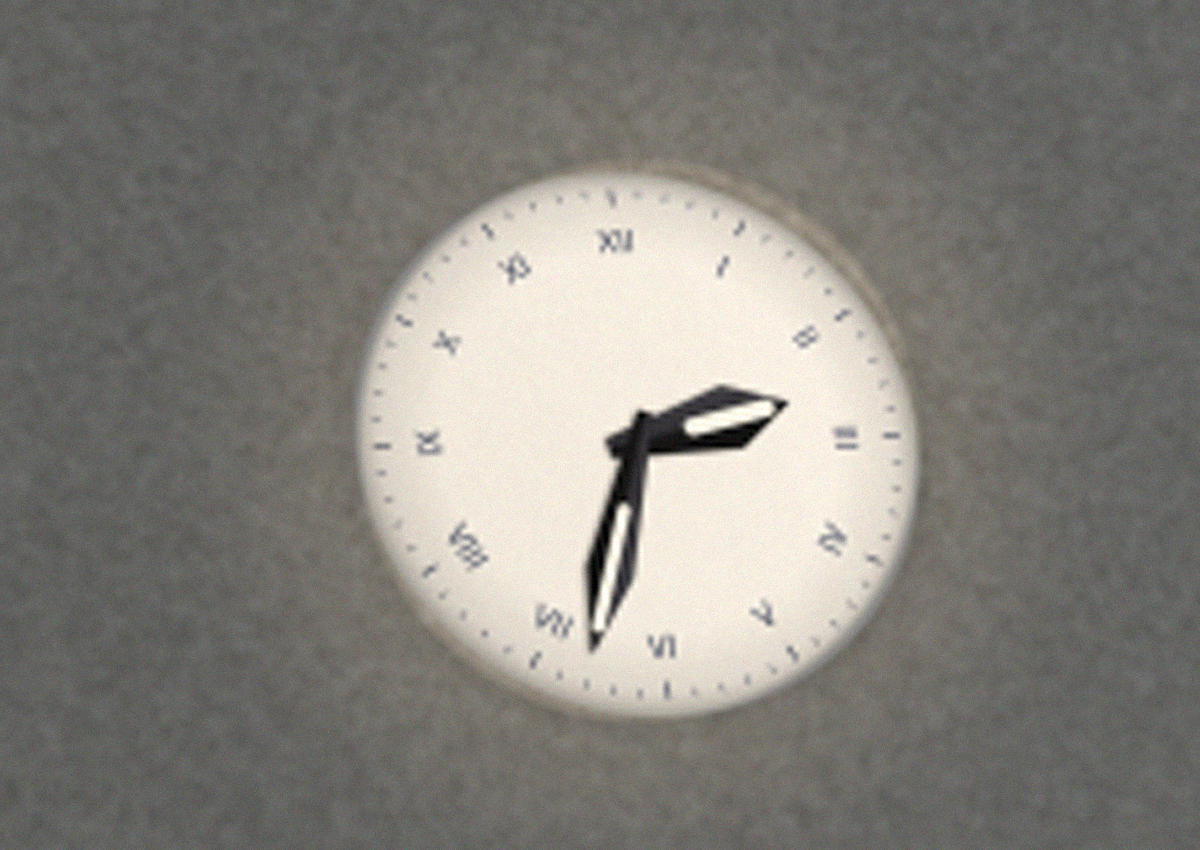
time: 2:33
